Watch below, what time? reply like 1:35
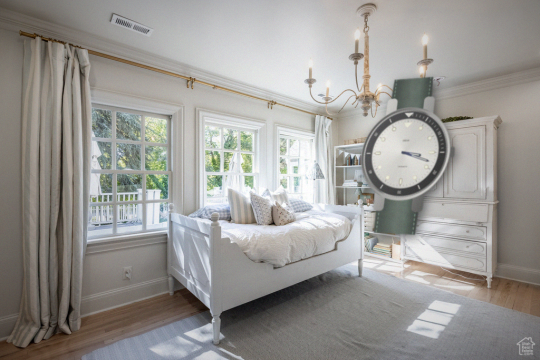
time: 3:18
